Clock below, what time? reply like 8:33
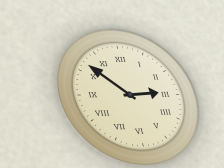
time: 2:52
